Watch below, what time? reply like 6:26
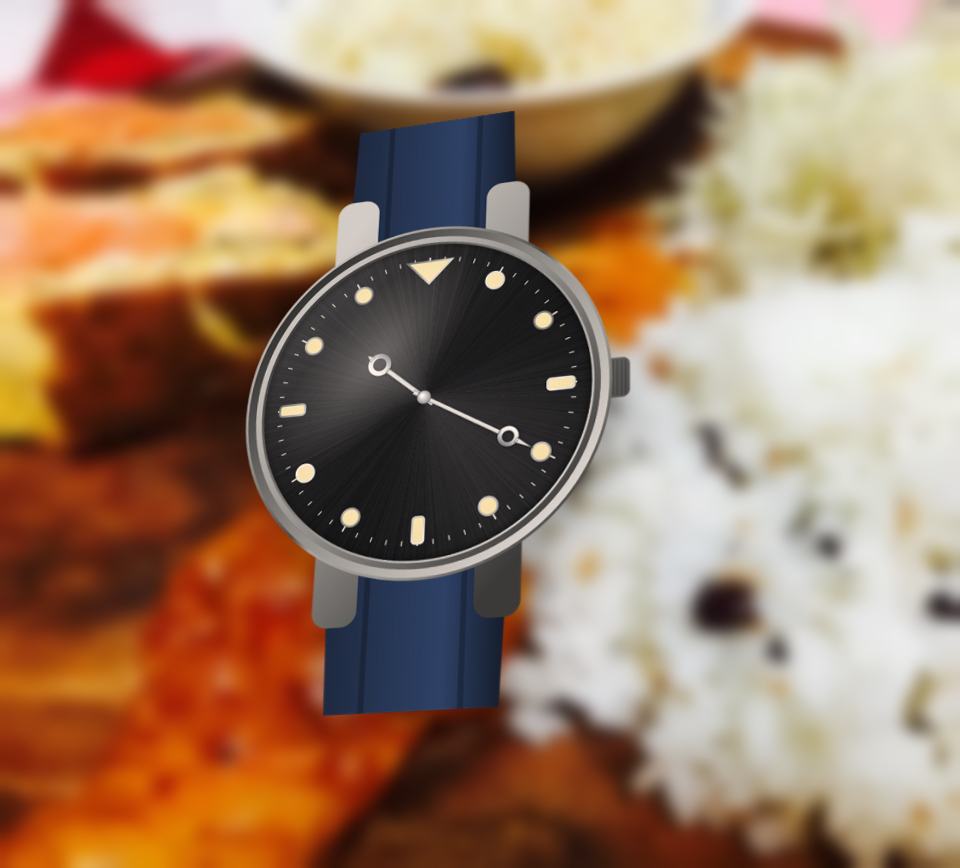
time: 10:20
